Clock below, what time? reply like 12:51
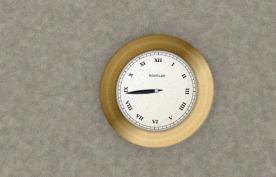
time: 8:44
